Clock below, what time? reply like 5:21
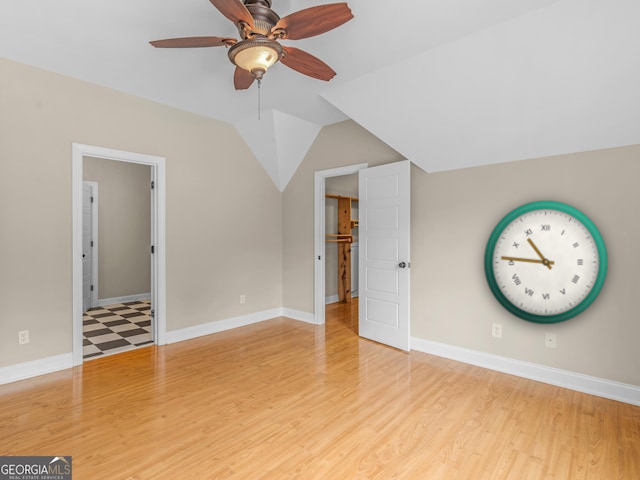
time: 10:46
